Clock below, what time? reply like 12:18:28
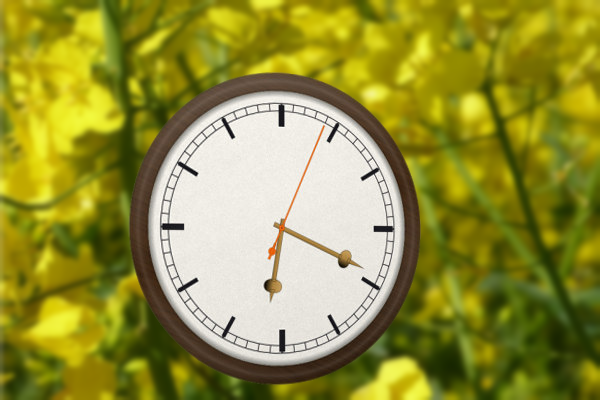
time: 6:19:04
